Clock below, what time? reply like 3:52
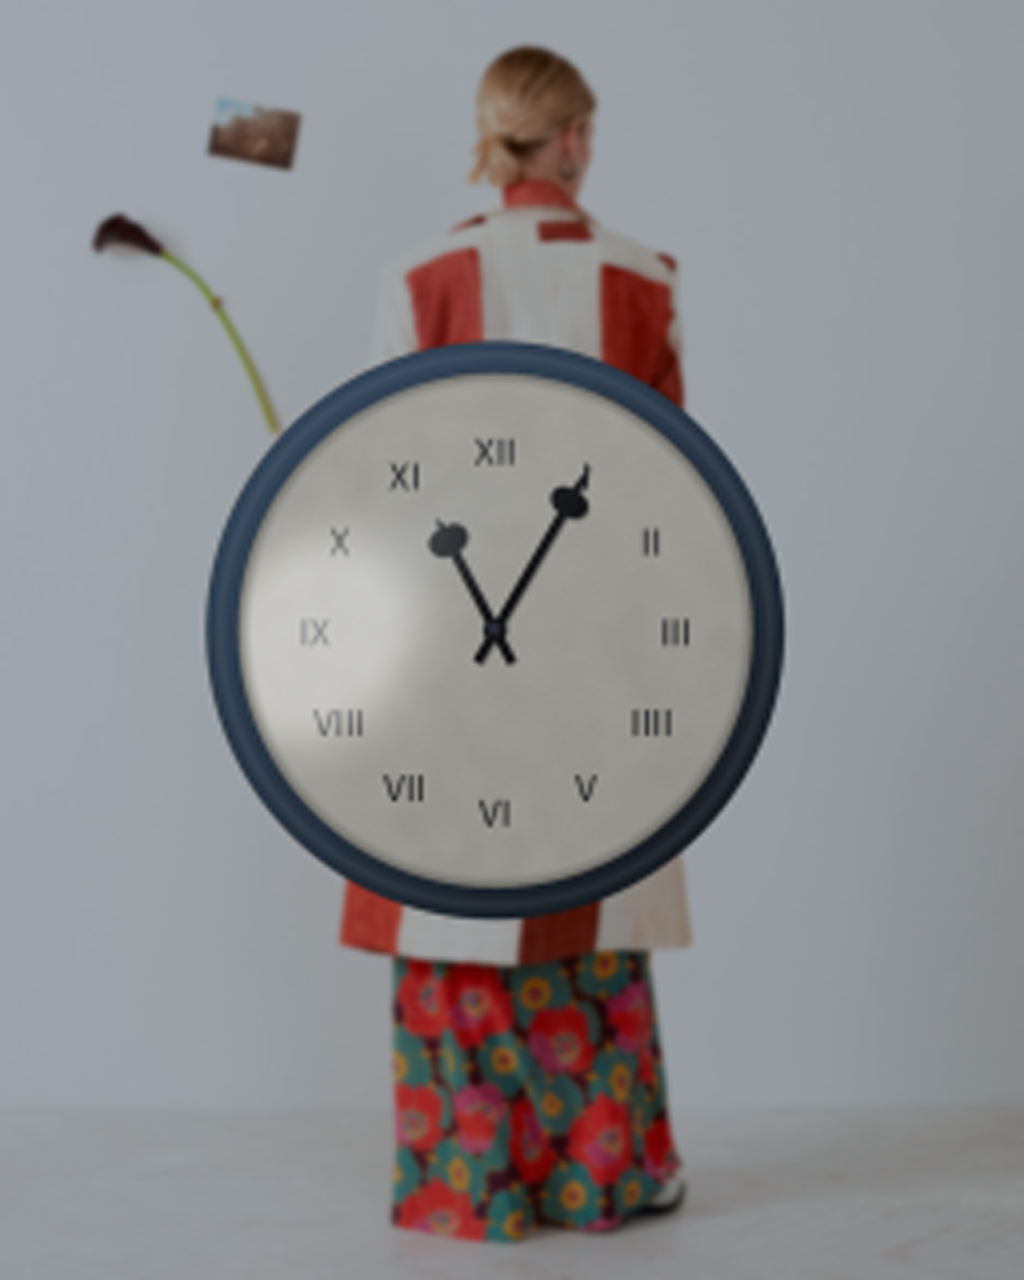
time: 11:05
